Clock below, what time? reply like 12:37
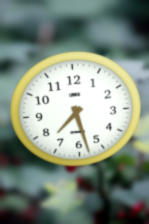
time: 7:28
